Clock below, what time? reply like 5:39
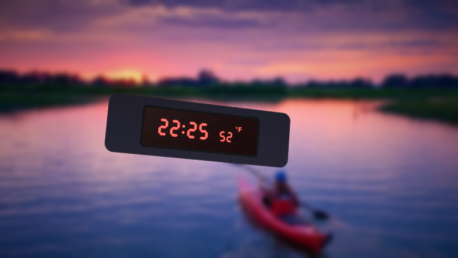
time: 22:25
